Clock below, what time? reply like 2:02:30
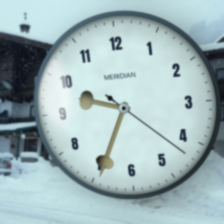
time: 9:34:22
